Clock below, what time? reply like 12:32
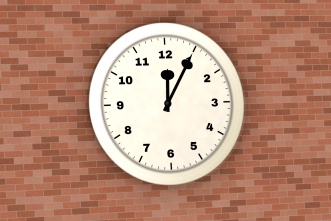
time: 12:05
